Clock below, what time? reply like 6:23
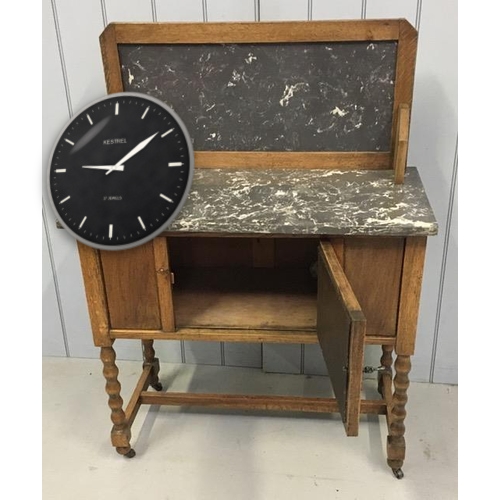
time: 9:09
